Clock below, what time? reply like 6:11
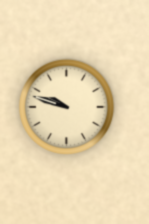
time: 9:48
